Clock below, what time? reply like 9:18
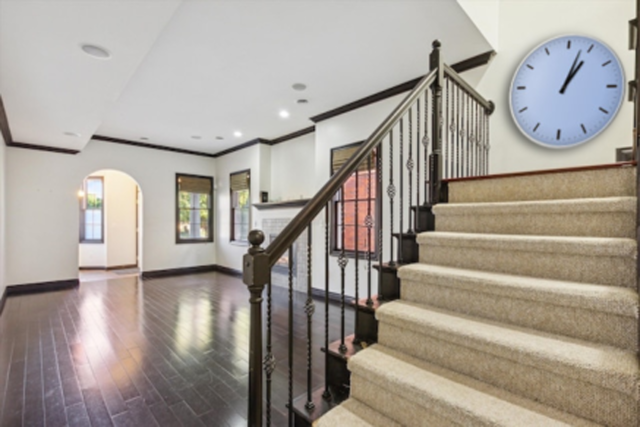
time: 1:03
